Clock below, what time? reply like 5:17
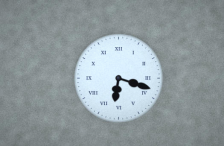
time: 6:18
